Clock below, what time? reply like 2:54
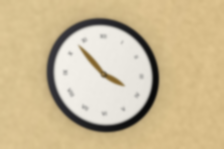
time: 3:53
